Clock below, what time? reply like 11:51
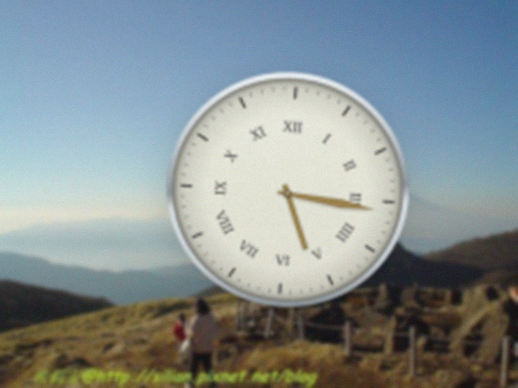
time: 5:16
